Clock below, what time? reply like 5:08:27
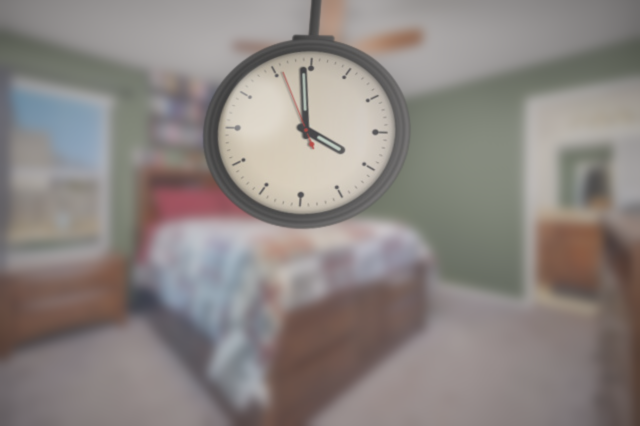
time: 3:58:56
